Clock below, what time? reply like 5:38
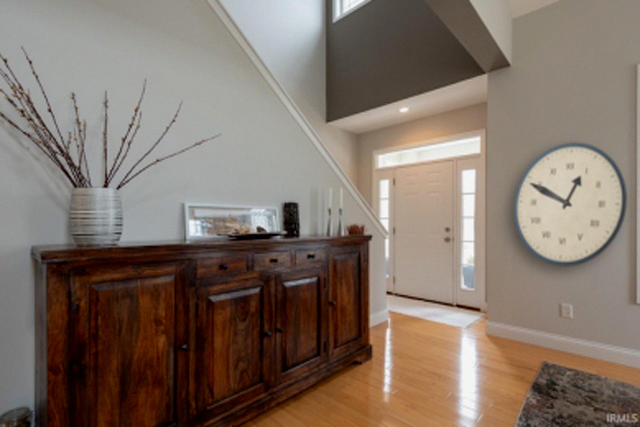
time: 12:49
